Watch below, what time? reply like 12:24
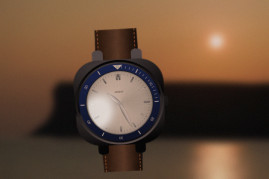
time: 10:26
